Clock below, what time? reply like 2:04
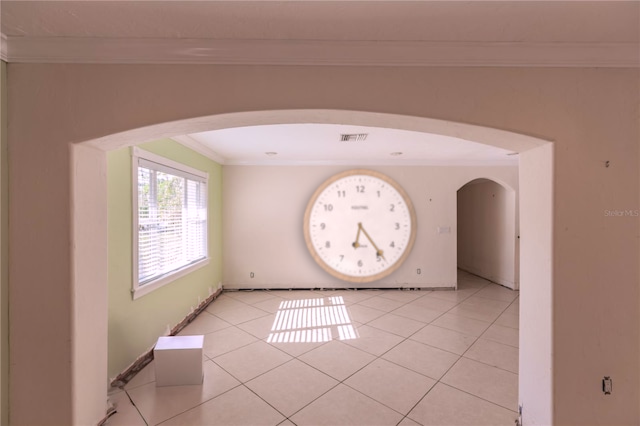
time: 6:24
